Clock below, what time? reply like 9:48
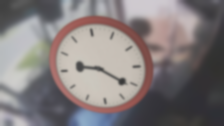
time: 9:21
